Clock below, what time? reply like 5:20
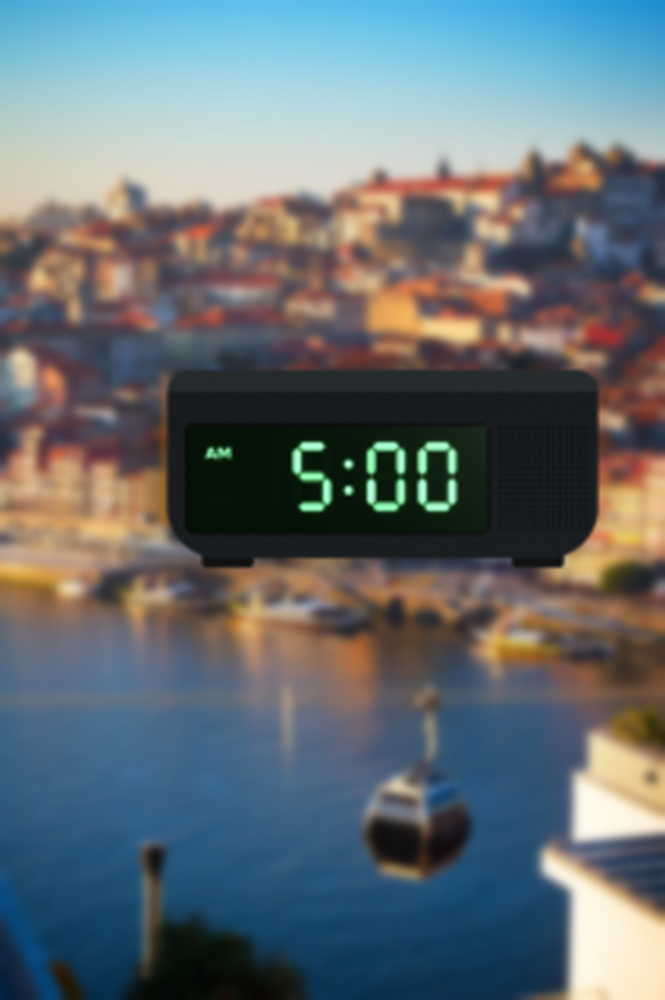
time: 5:00
